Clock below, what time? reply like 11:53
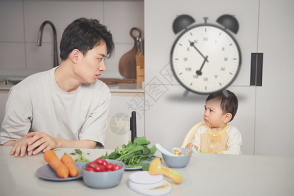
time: 6:53
